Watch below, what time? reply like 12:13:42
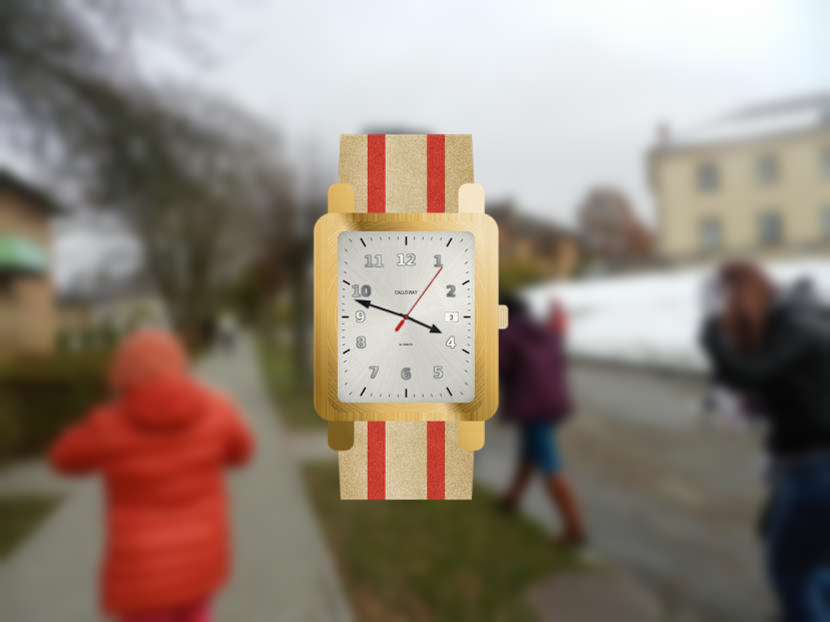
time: 3:48:06
